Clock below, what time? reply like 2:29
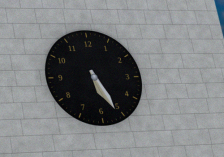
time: 5:26
